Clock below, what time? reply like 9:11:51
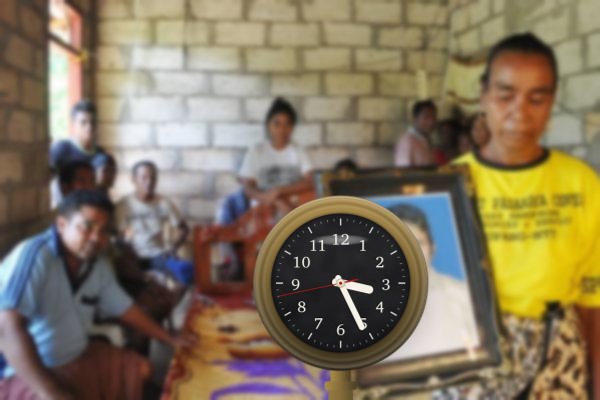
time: 3:25:43
